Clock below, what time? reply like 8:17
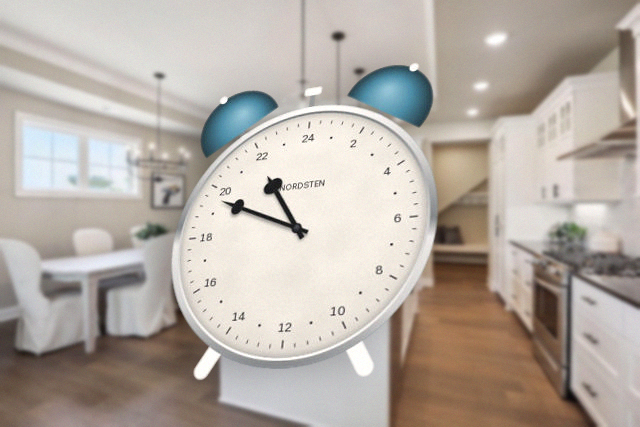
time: 21:49
